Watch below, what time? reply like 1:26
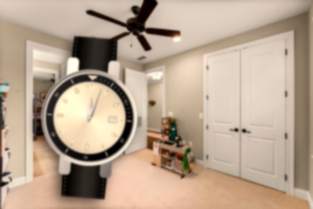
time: 12:03
